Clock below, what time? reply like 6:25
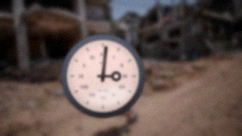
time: 3:01
